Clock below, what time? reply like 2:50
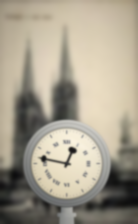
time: 12:47
